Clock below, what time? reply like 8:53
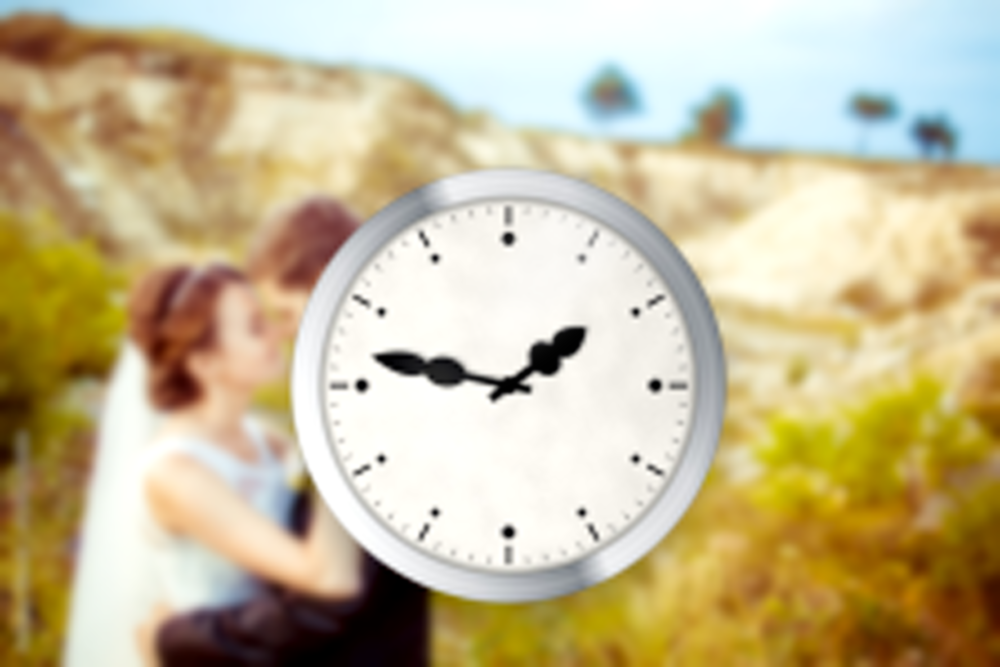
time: 1:47
